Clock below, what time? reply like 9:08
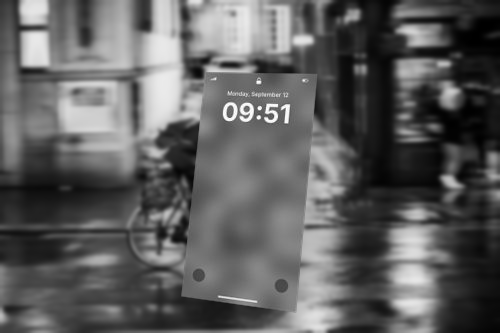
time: 9:51
